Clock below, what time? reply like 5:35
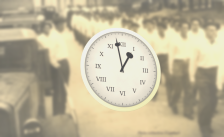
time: 12:58
